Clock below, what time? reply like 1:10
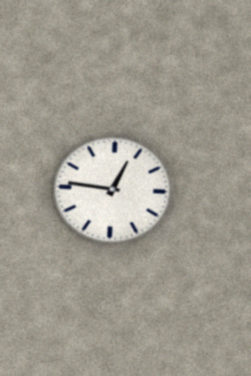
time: 12:46
